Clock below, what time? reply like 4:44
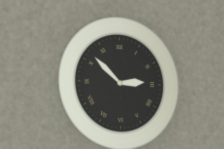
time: 2:52
